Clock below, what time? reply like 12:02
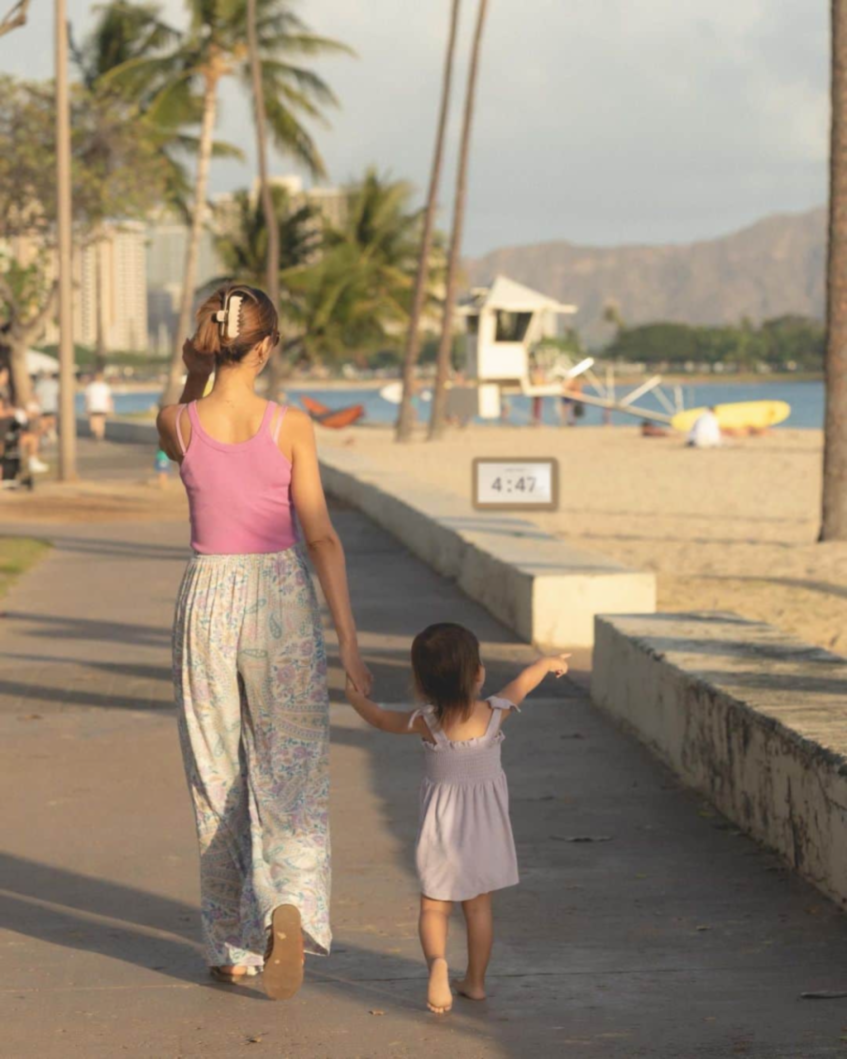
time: 4:47
